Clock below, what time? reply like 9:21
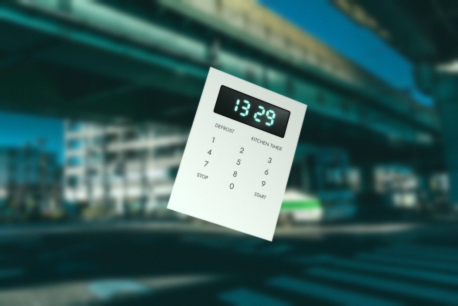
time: 13:29
